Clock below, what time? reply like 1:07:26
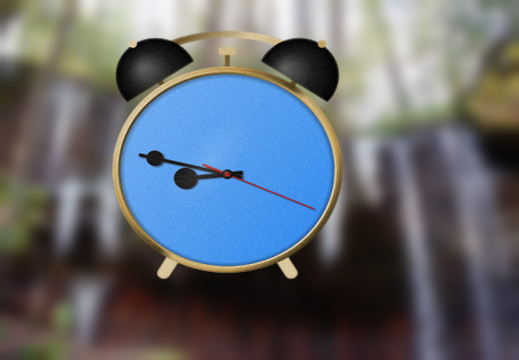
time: 8:47:19
